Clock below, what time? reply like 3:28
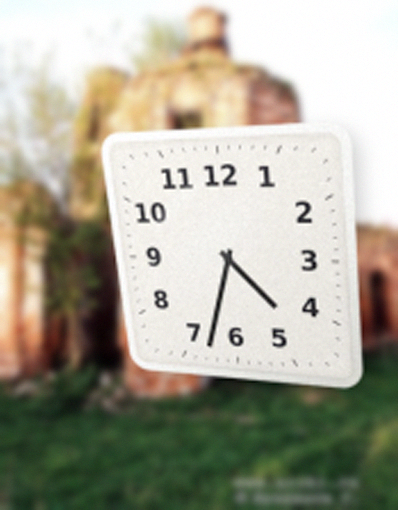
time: 4:33
